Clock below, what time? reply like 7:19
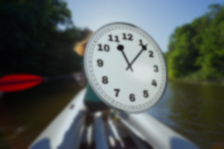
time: 11:07
